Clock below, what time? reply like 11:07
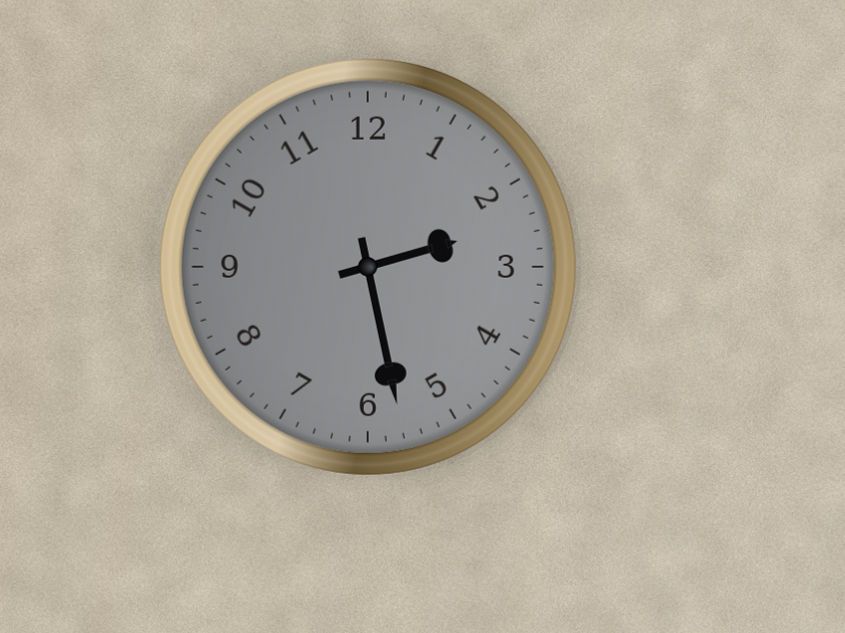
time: 2:28
